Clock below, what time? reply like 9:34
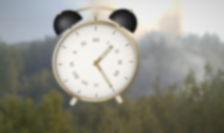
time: 1:25
